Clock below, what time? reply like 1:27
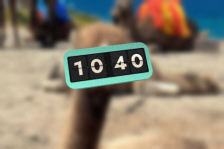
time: 10:40
